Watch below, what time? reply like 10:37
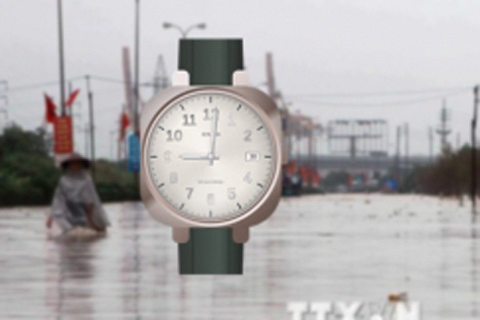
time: 9:01
